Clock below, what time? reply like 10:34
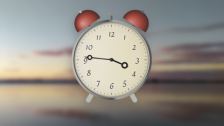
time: 3:46
